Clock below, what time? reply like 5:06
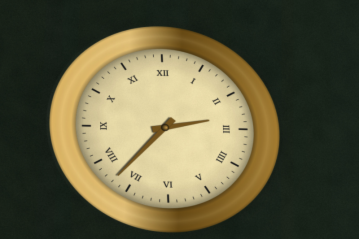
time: 2:37
